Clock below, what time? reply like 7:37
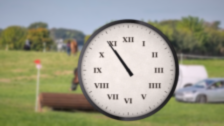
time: 10:54
